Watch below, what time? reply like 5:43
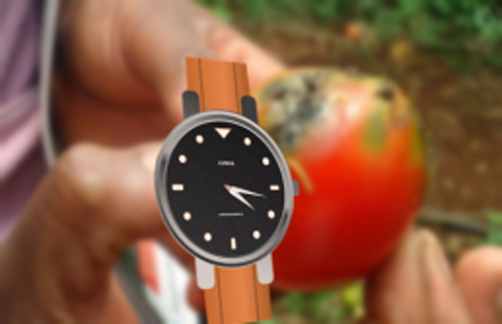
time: 4:17
